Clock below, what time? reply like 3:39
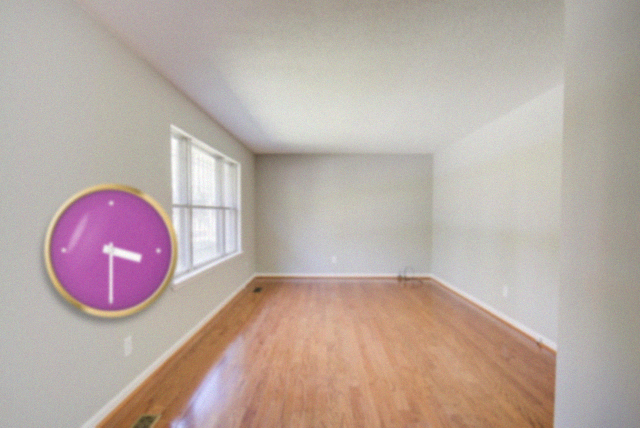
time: 3:30
